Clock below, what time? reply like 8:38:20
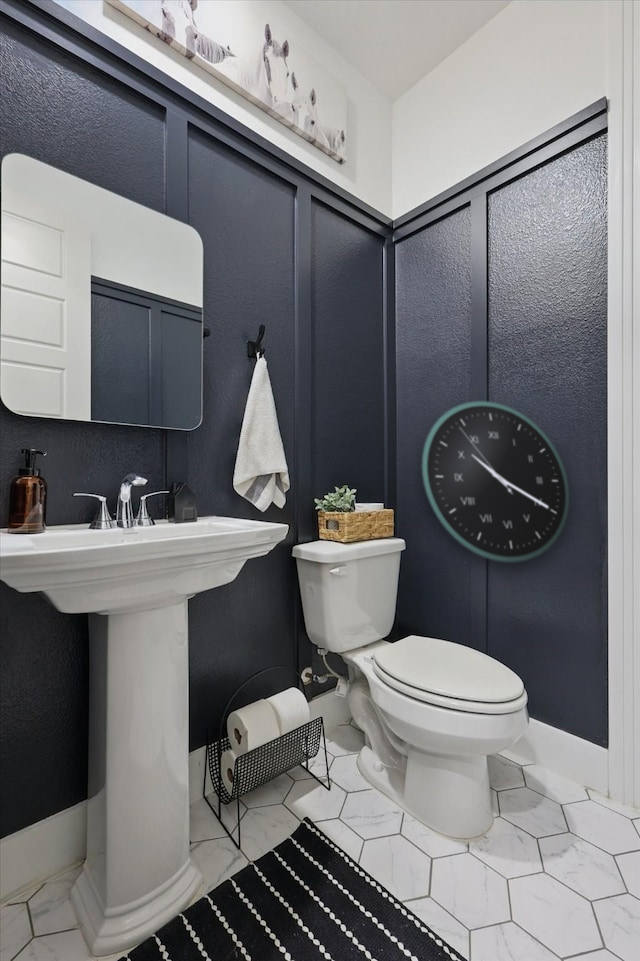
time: 10:19:54
